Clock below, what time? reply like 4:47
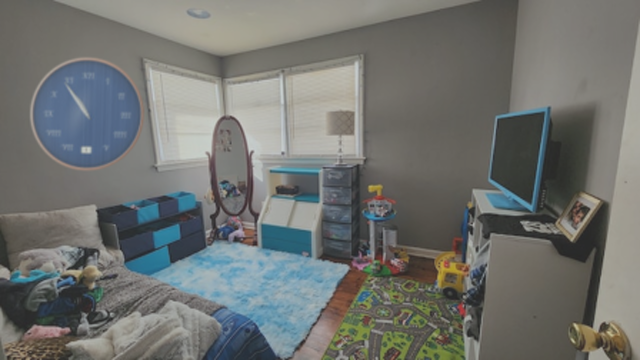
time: 10:54
